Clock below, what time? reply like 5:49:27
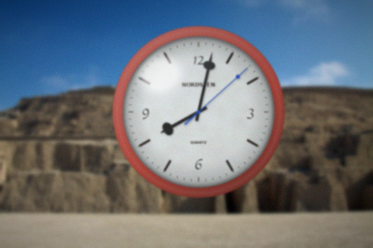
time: 8:02:08
